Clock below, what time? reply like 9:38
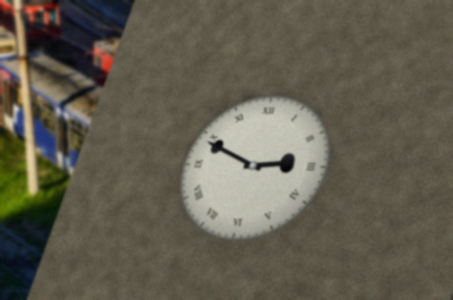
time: 2:49
